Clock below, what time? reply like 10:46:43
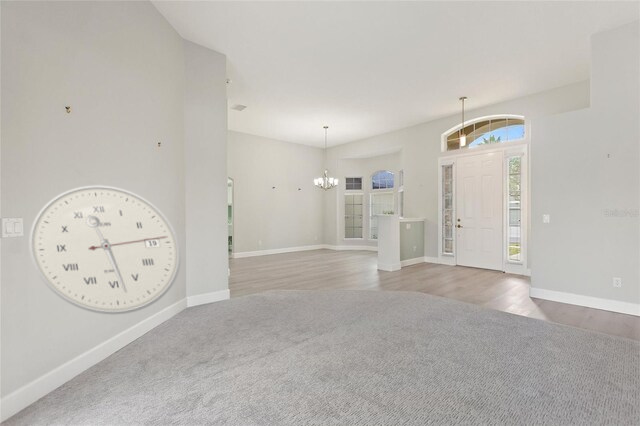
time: 11:28:14
